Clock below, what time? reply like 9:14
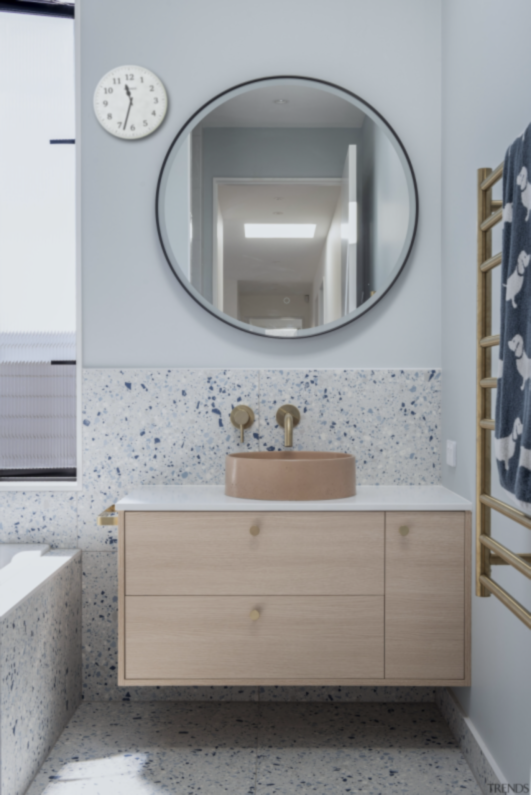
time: 11:33
